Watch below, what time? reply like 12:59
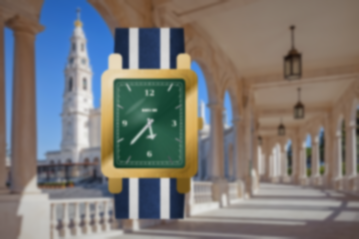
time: 5:37
